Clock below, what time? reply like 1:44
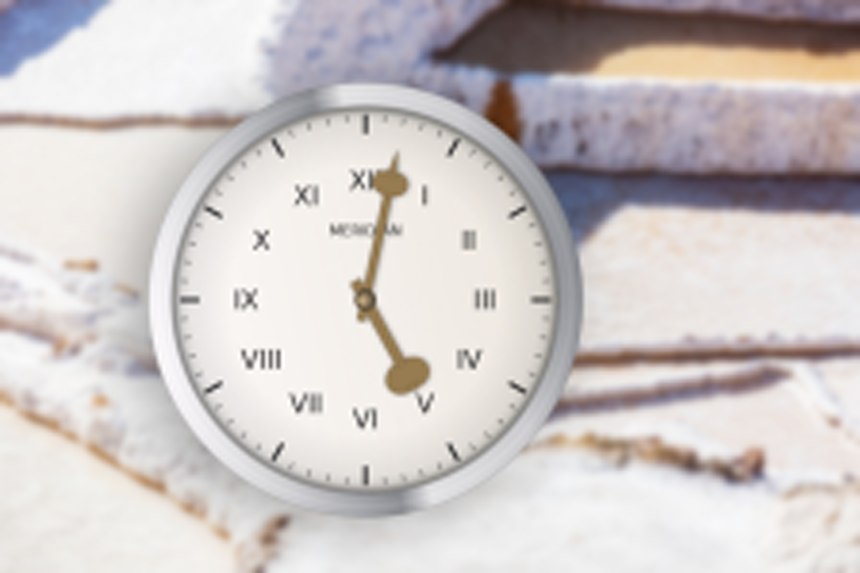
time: 5:02
